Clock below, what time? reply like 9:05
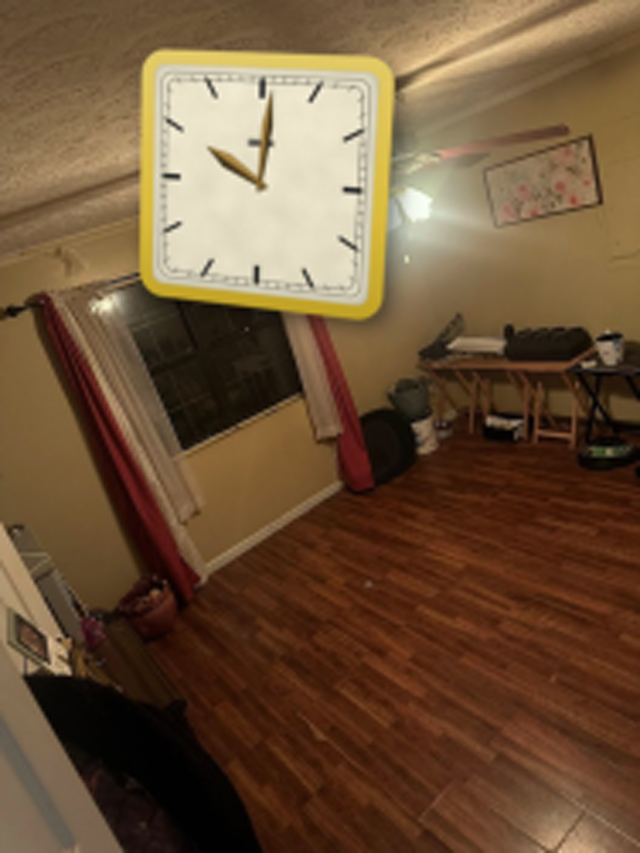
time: 10:01
